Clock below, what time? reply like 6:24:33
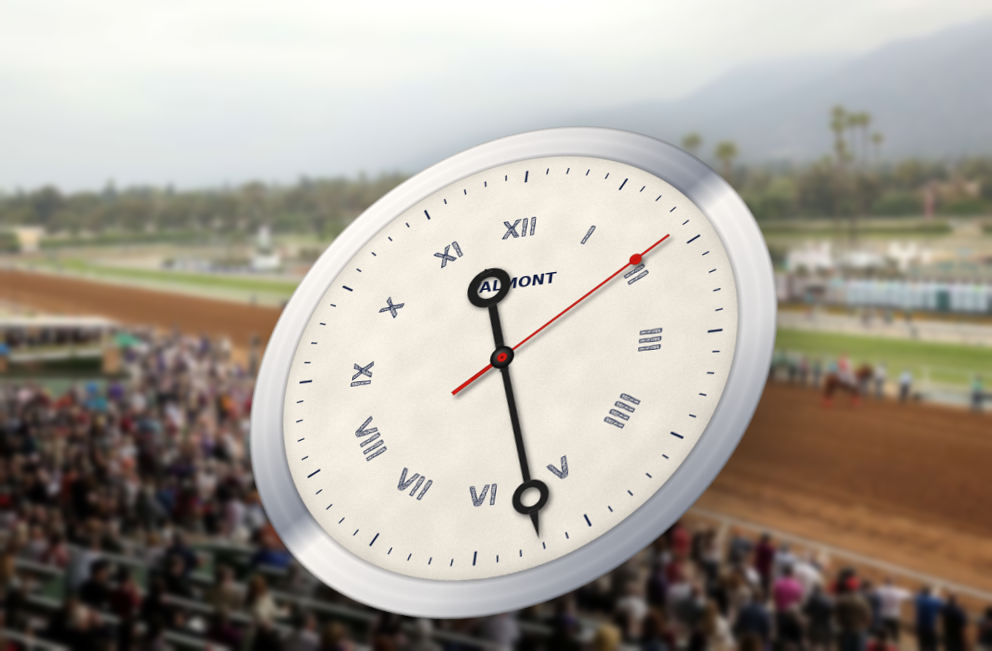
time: 11:27:09
